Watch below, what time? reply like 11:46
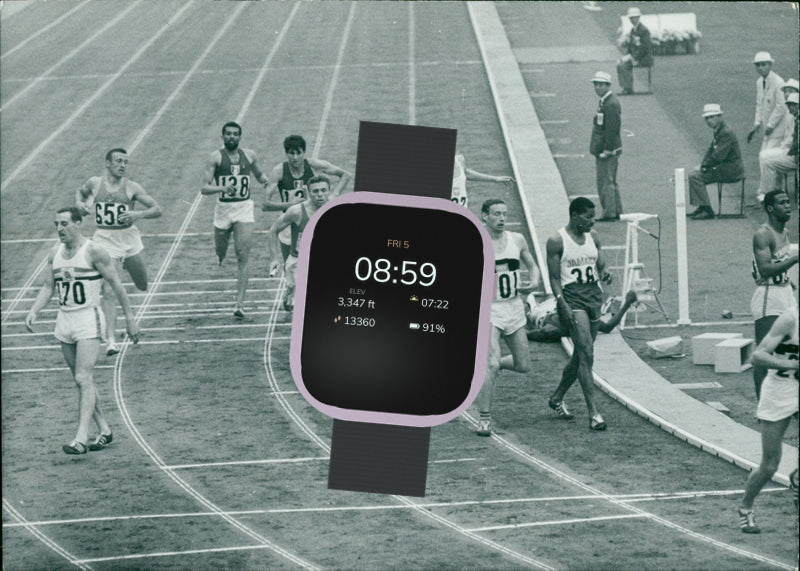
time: 8:59
